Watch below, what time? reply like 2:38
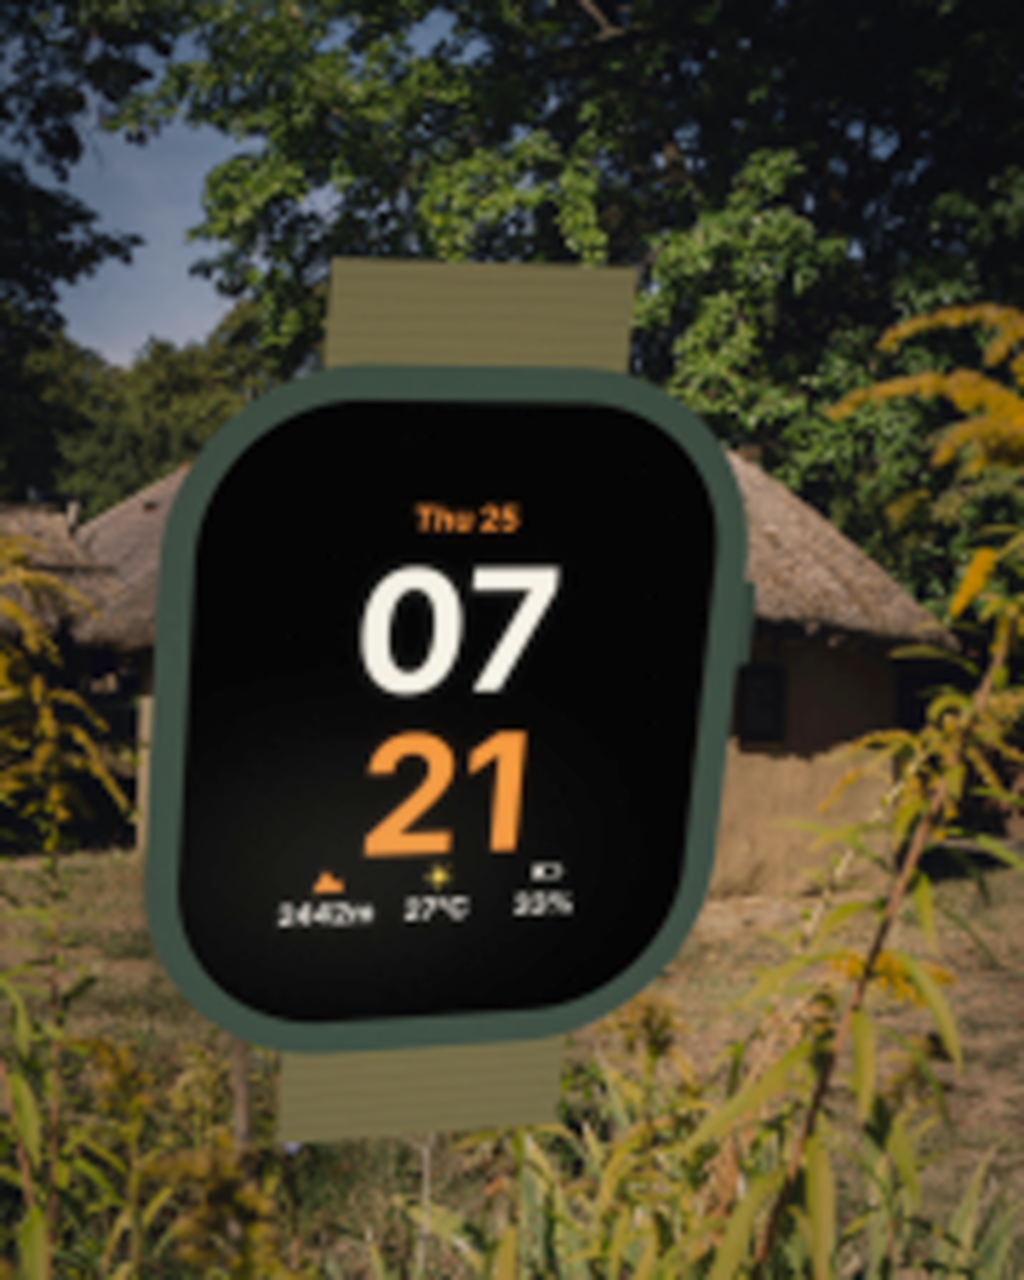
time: 7:21
